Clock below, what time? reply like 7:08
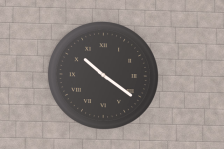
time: 10:21
